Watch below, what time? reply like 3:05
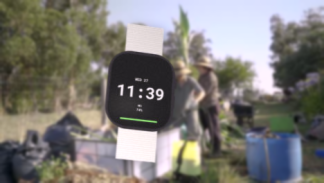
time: 11:39
